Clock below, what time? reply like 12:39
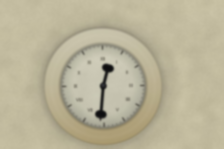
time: 12:31
